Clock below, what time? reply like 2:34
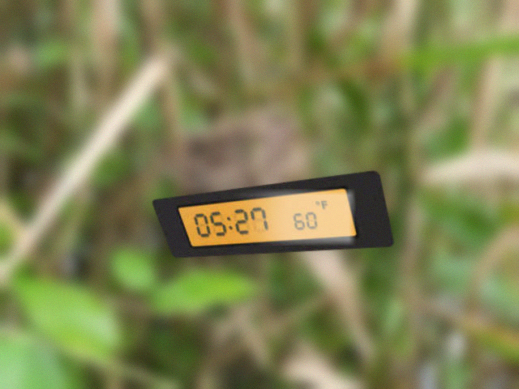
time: 5:27
